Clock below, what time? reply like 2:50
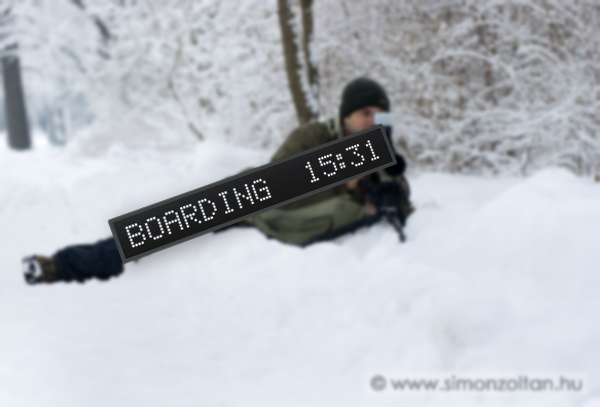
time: 15:31
